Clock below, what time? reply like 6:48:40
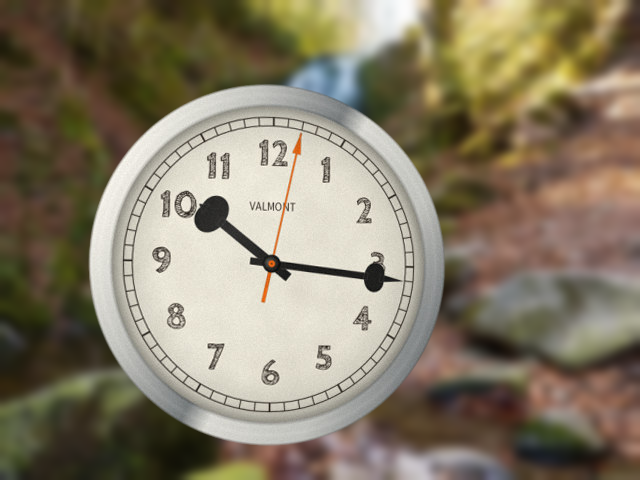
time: 10:16:02
